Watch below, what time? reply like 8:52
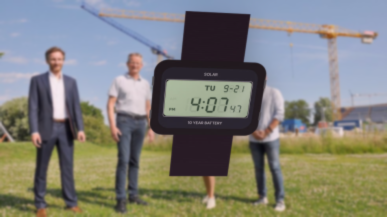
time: 4:07
